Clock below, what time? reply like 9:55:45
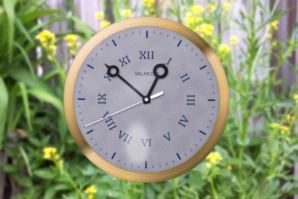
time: 12:51:41
